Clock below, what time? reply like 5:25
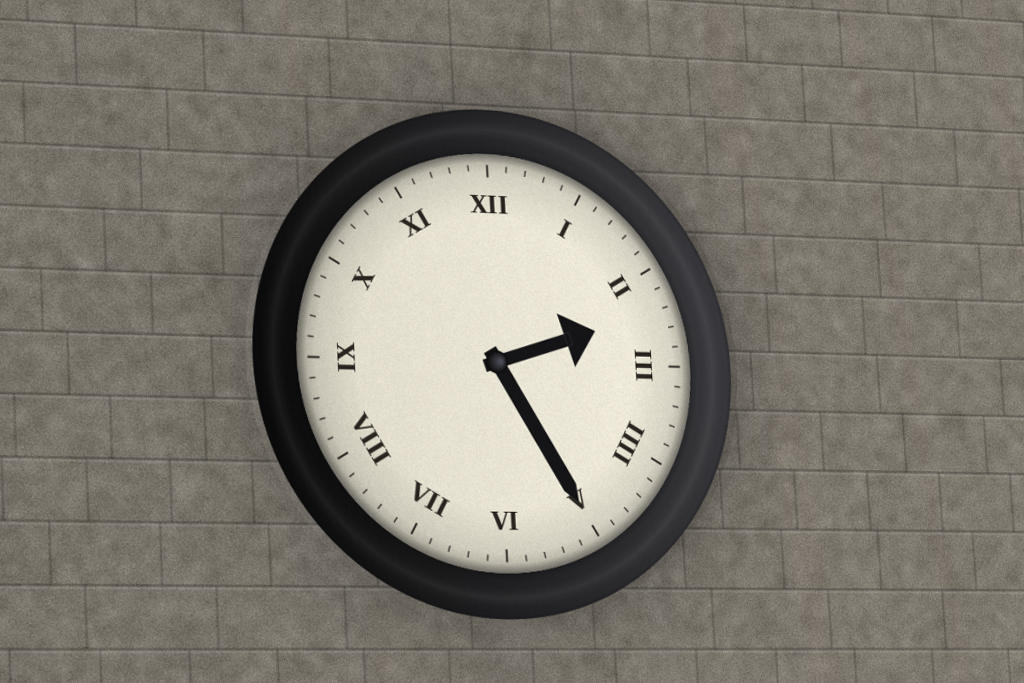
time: 2:25
